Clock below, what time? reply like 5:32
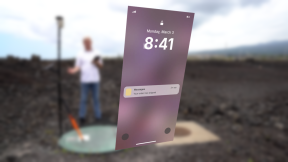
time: 8:41
